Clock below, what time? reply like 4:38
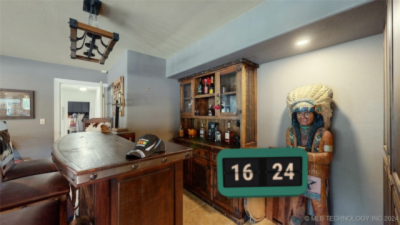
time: 16:24
